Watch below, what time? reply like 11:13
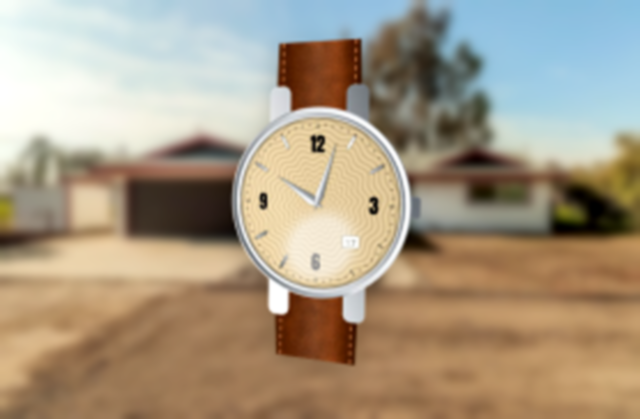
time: 10:03
